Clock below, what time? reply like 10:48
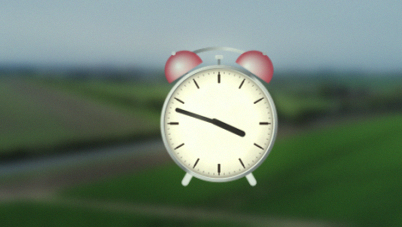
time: 3:48
